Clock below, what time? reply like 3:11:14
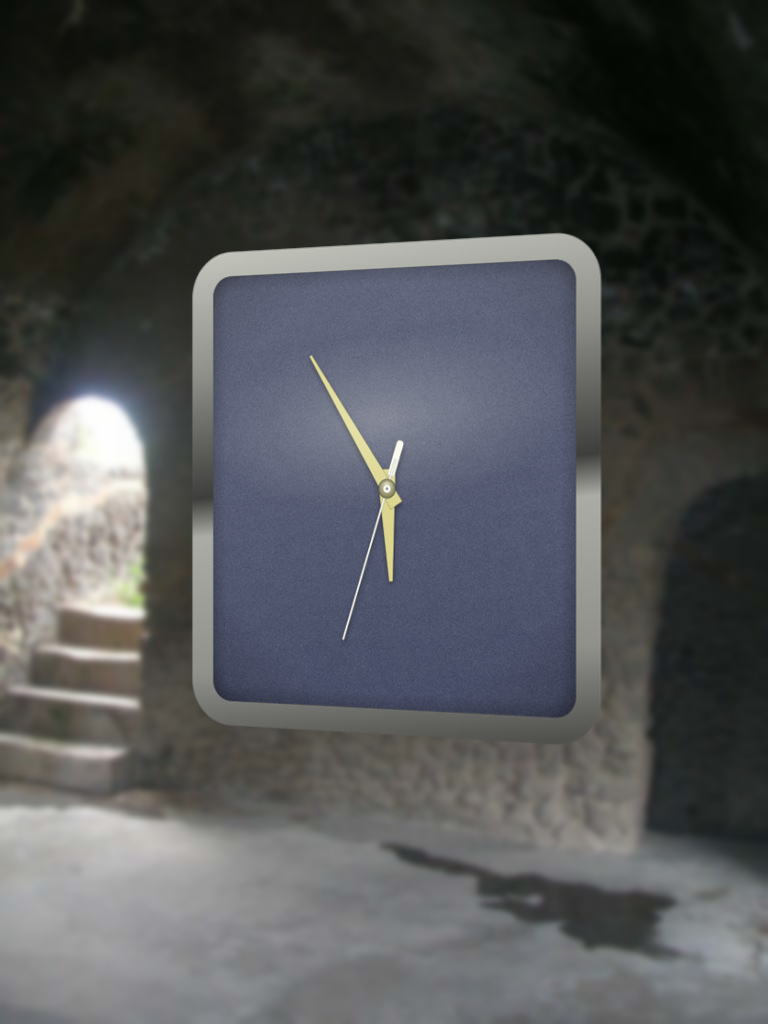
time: 5:54:33
